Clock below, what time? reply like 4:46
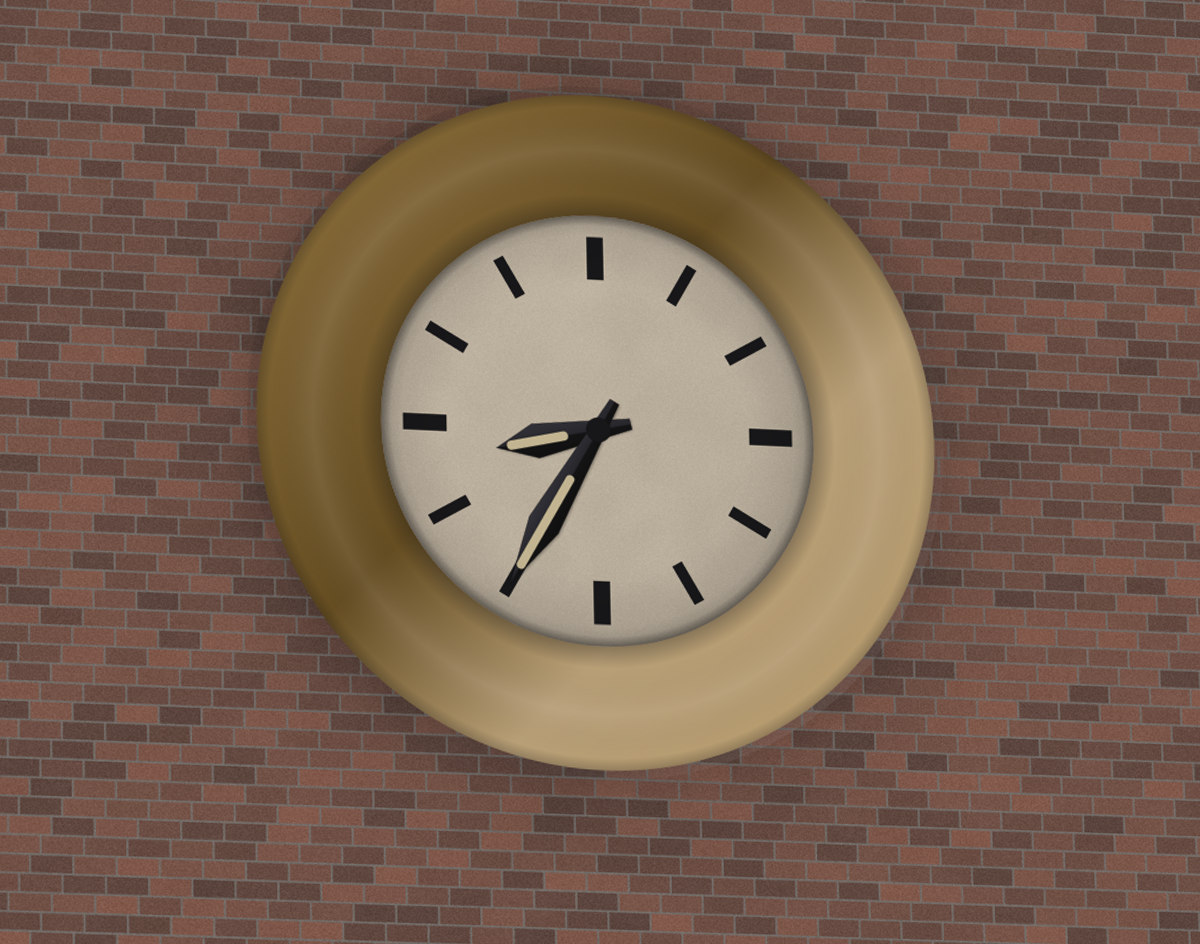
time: 8:35
